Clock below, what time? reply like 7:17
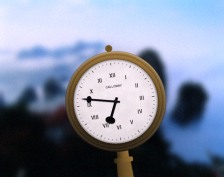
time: 6:47
